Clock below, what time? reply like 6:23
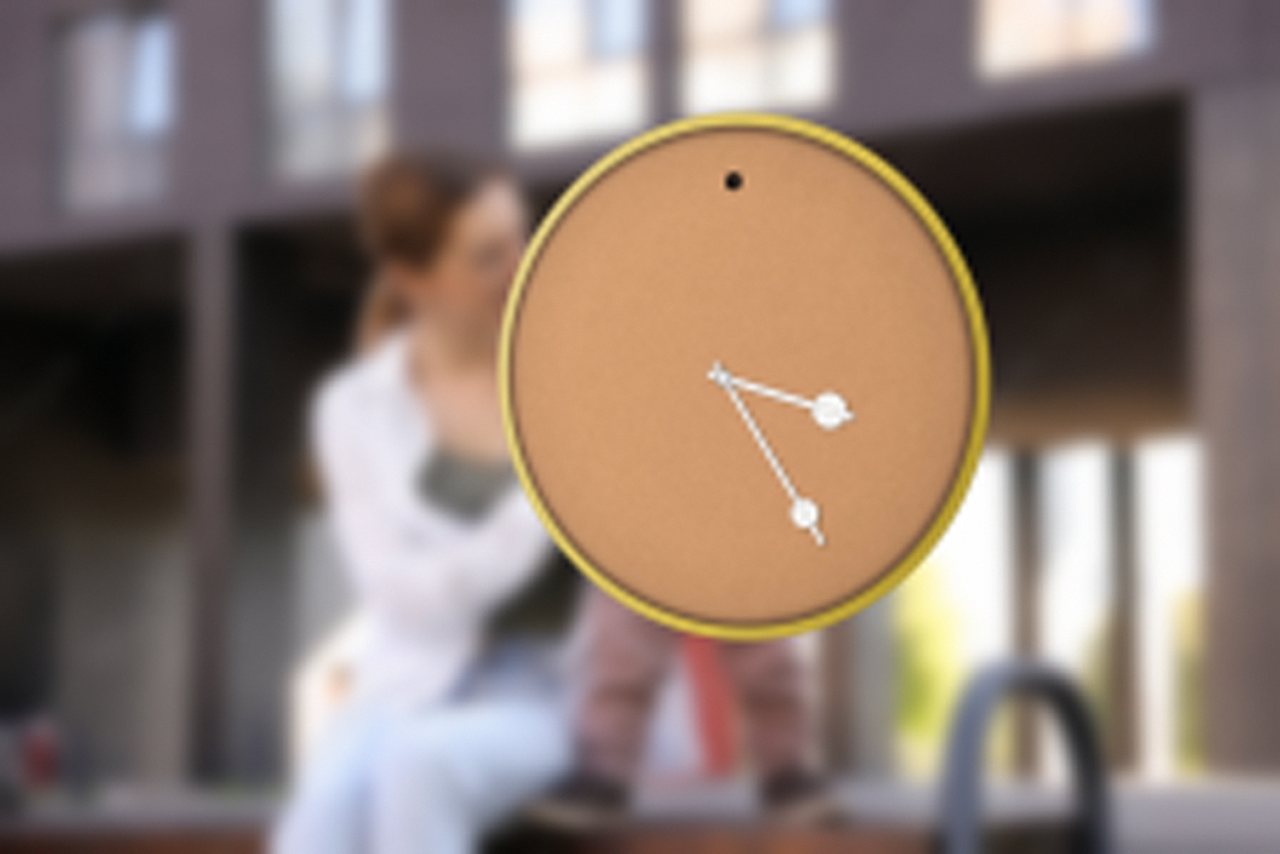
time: 3:24
